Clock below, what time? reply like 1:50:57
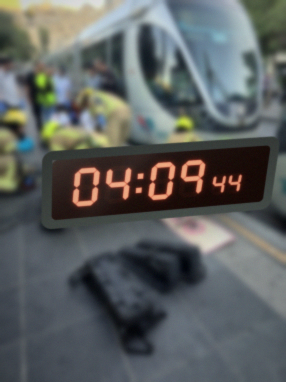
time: 4:09:44
